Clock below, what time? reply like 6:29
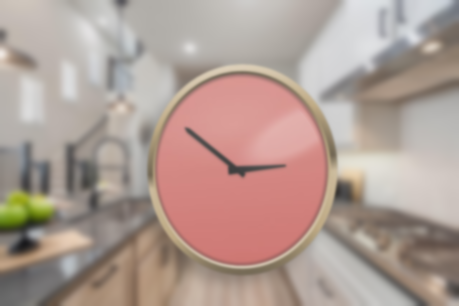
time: 2:51
